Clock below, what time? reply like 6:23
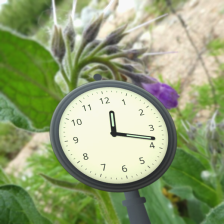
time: 12:18
